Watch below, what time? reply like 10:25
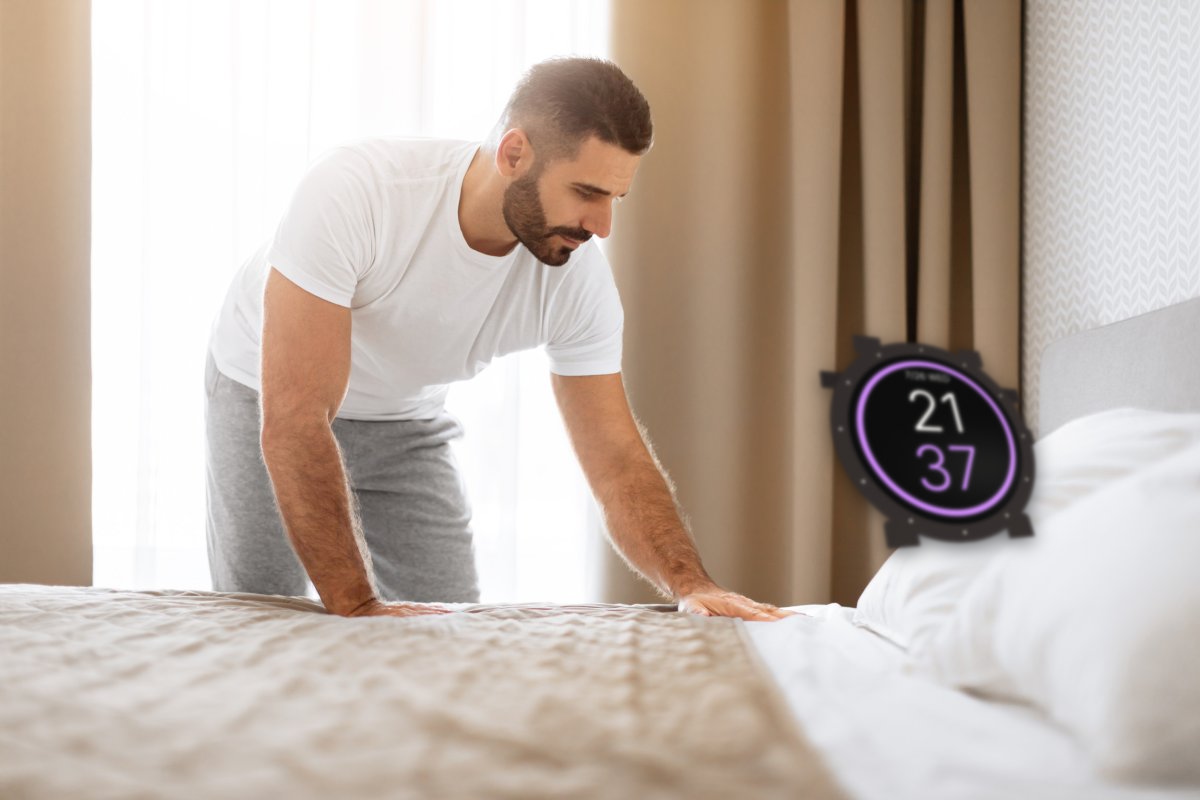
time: 21:37
